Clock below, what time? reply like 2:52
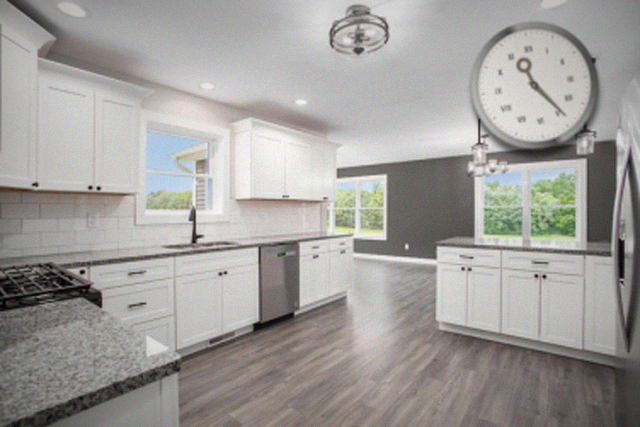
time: 11:24
